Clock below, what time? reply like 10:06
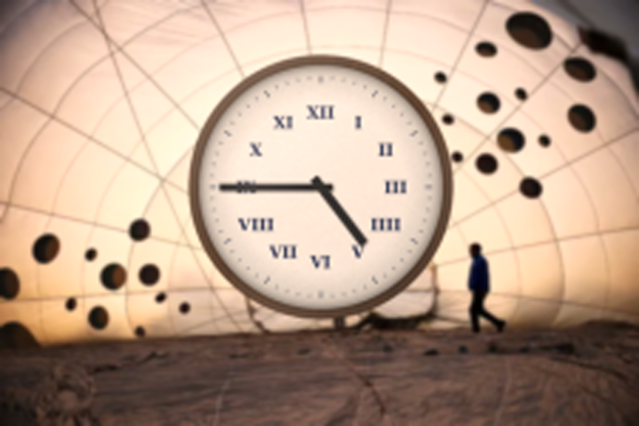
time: 4:45
